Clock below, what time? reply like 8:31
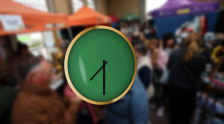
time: 7:30
